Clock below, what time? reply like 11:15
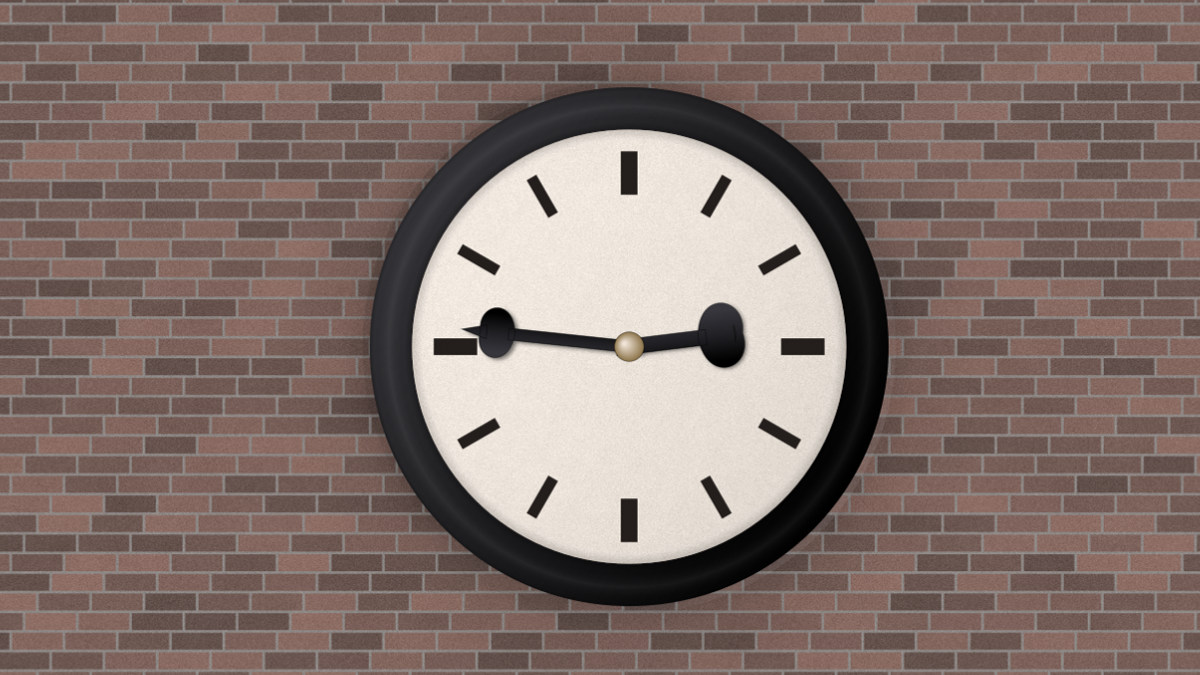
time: 2:46
